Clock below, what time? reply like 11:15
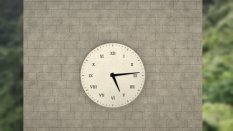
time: 5:14
